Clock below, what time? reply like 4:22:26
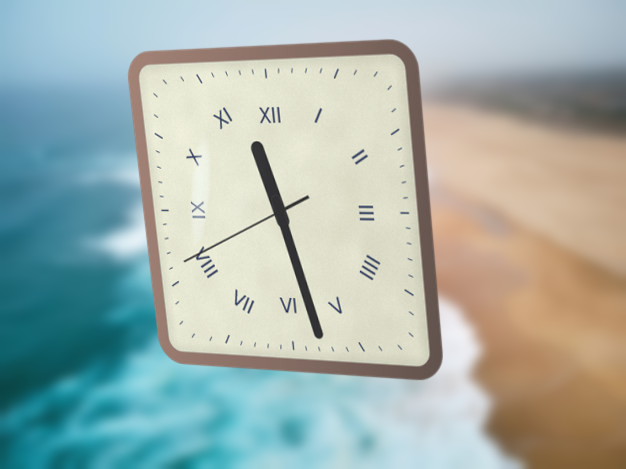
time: 11:27:41
